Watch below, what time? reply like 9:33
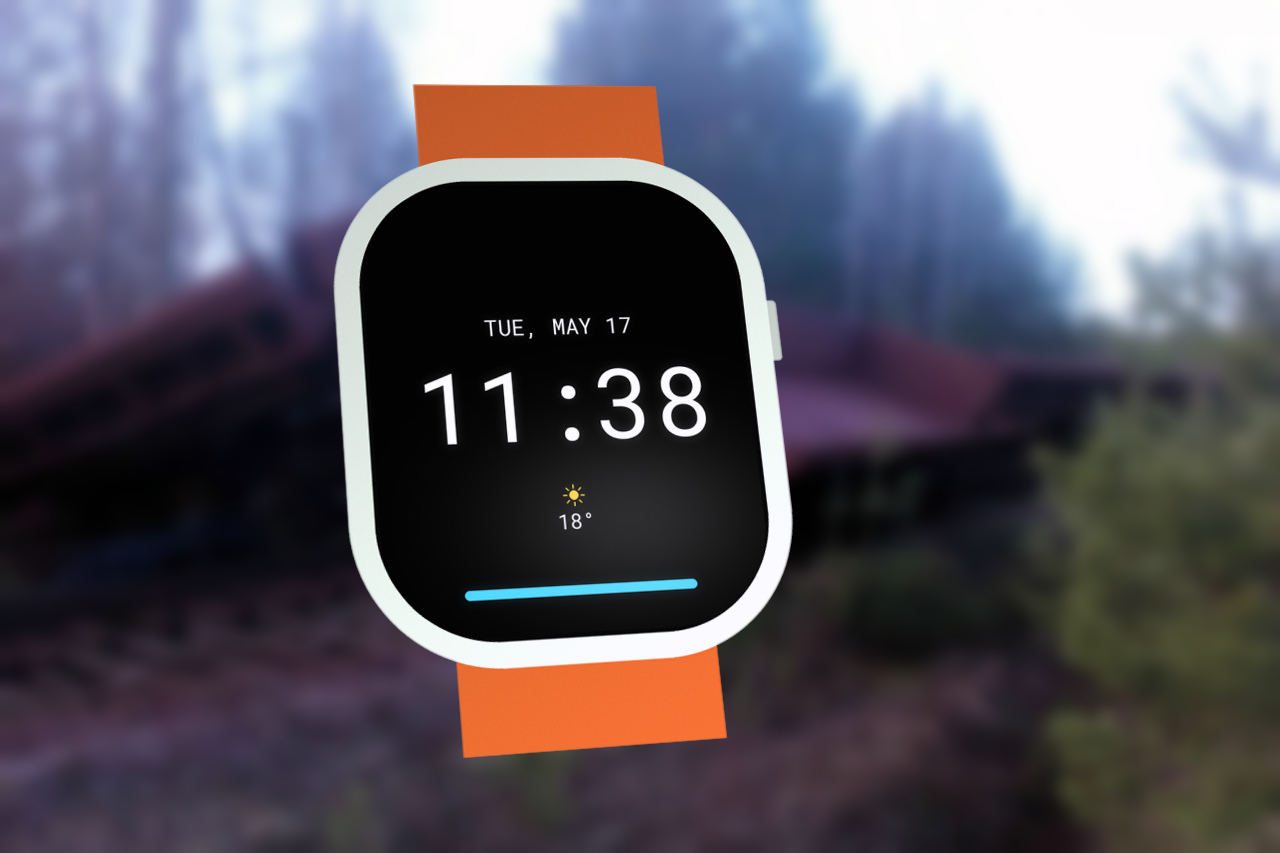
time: 11:38
